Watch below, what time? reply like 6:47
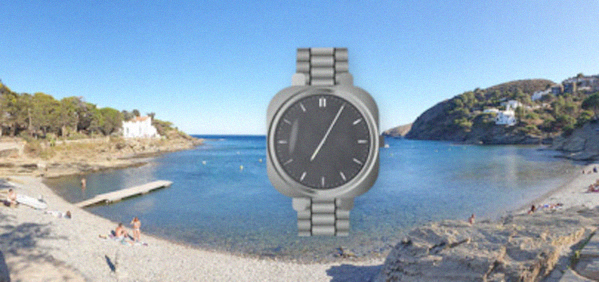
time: 7:05
